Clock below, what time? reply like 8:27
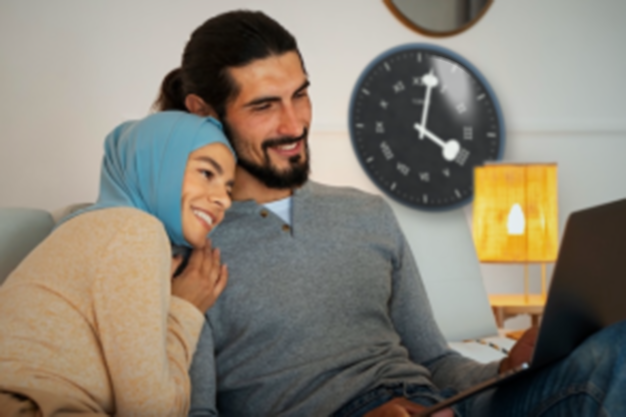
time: 4:02
